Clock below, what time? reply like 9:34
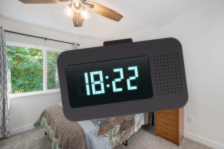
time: 18:22
